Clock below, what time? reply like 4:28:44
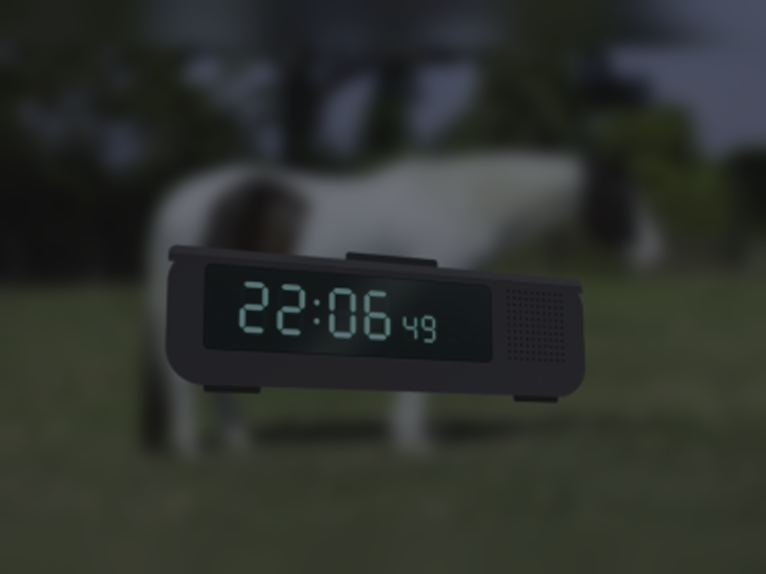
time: 22:06:49
